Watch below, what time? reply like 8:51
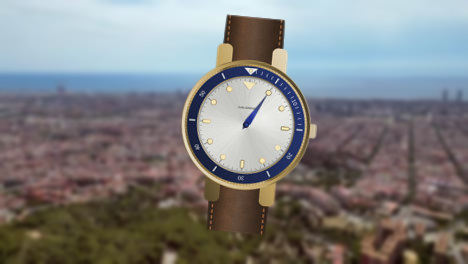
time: 1:05
